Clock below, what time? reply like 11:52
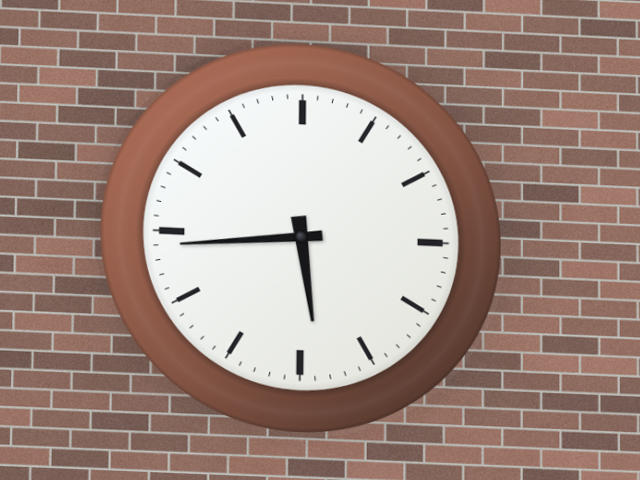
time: 5:44
